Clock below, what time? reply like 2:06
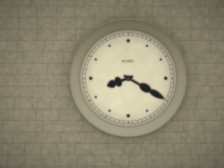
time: 8:20
